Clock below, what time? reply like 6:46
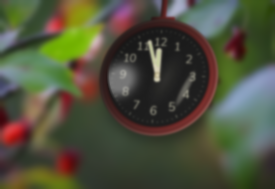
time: 11:57
